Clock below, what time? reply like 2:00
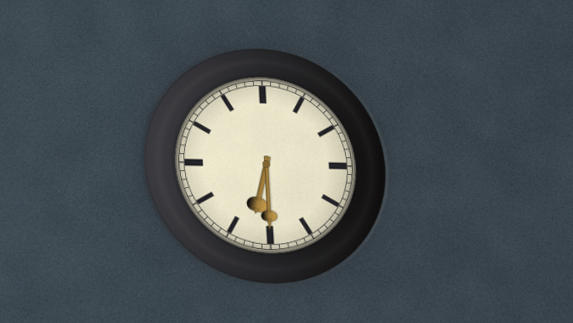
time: 6:30
